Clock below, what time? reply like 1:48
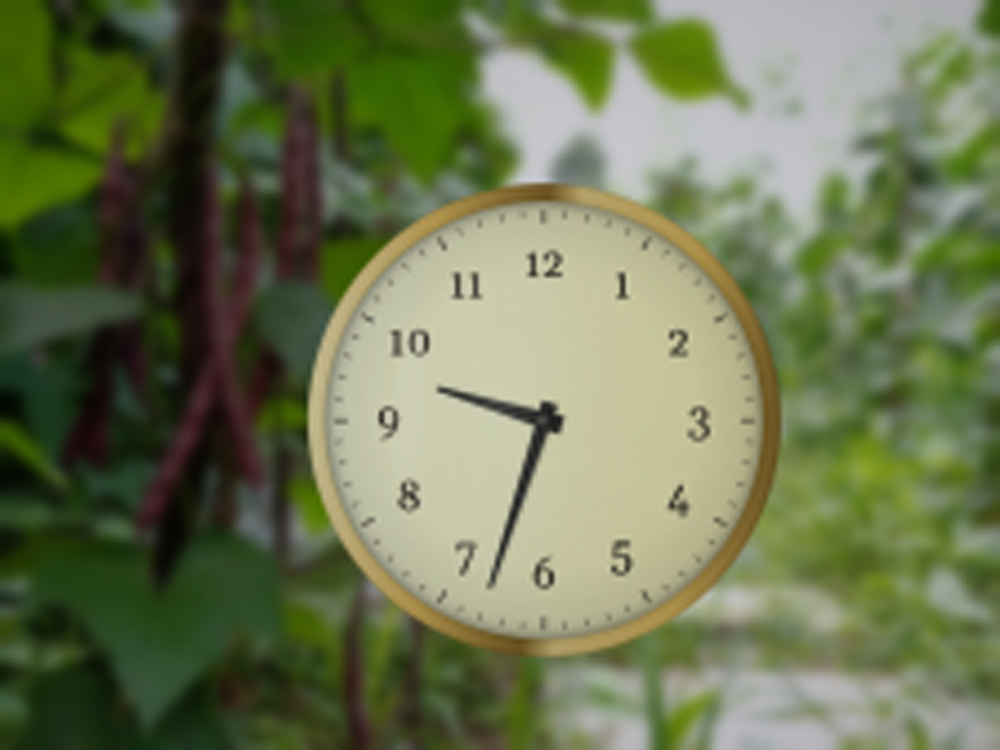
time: 9:33
